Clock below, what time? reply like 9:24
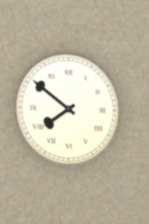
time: 7:51
